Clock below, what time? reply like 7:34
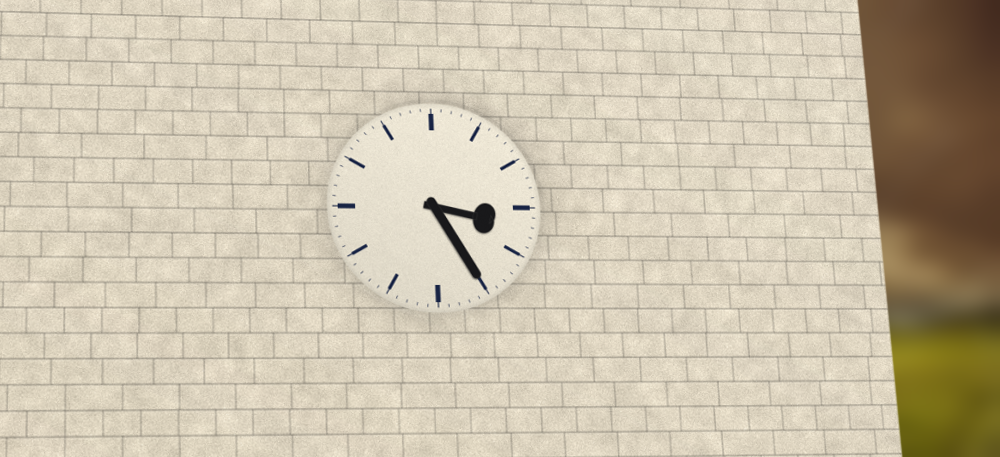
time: 3:25
